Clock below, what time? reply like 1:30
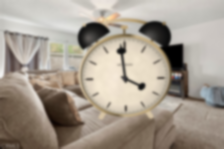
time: 3:59
